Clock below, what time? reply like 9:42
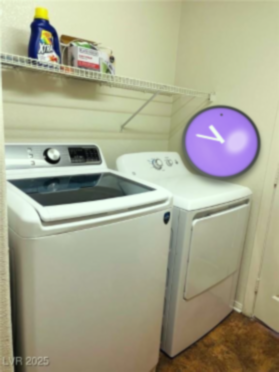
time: 10:47
